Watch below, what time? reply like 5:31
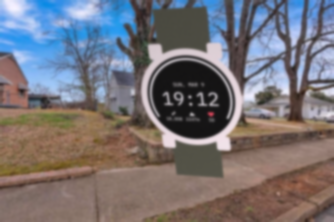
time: 19:12
